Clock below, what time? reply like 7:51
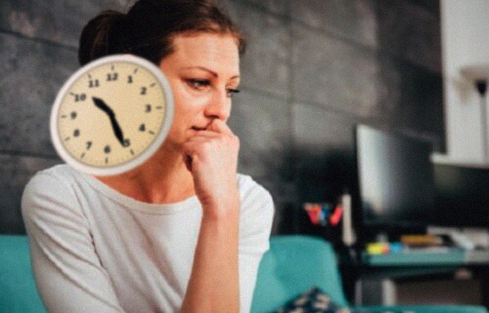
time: 10:26
